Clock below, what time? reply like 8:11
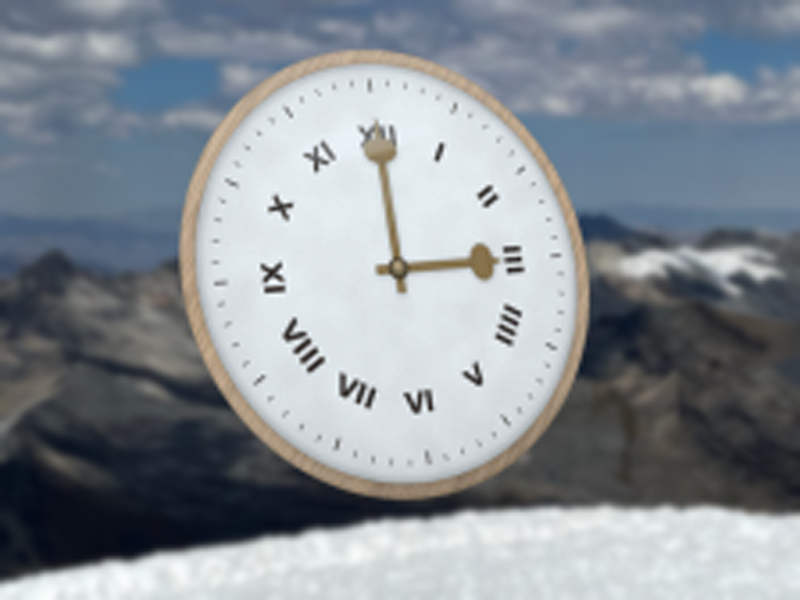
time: 3:00
